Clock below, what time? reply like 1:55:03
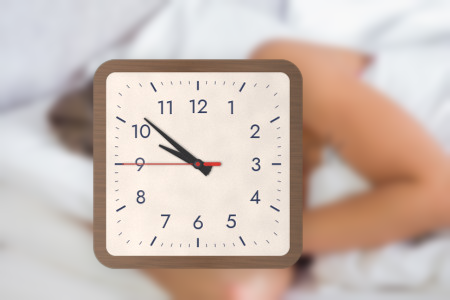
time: 9:51:45
